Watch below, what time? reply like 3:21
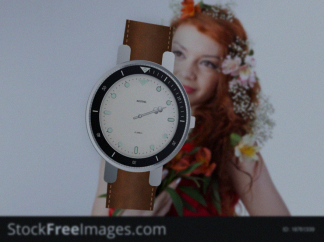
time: 2:11
